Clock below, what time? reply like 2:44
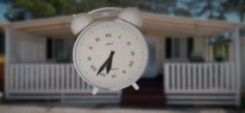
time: 6:37
